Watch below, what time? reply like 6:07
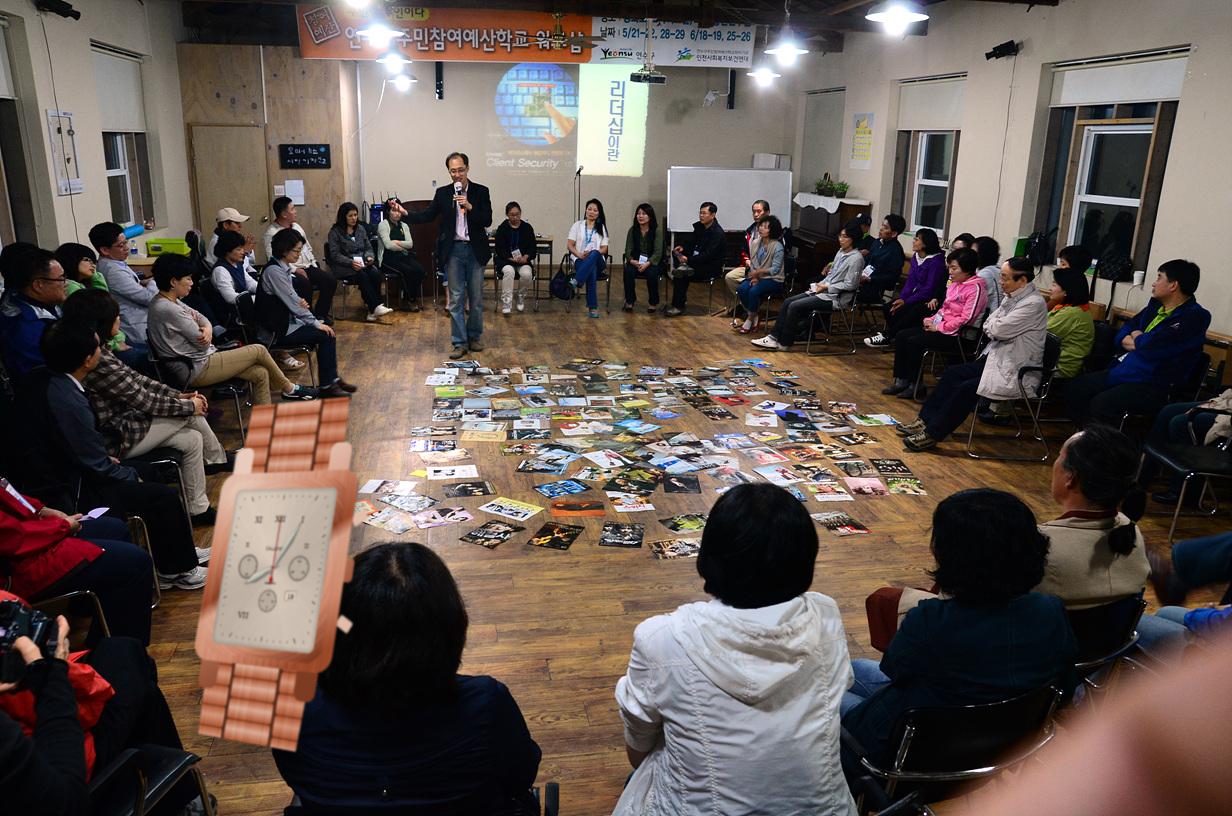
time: 8:05
